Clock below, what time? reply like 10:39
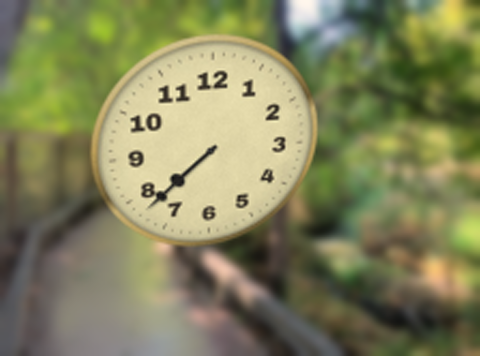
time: 7:38
